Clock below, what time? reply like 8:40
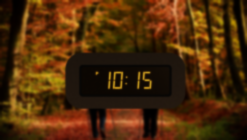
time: 10:15
